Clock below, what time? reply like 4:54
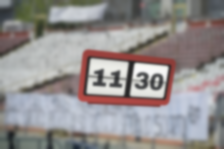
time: 11:30
